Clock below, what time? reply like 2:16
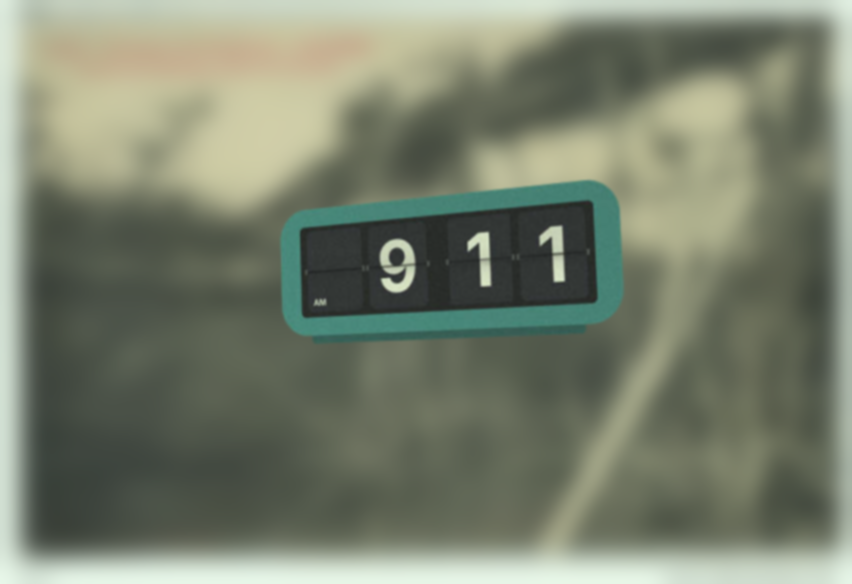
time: 9:11
